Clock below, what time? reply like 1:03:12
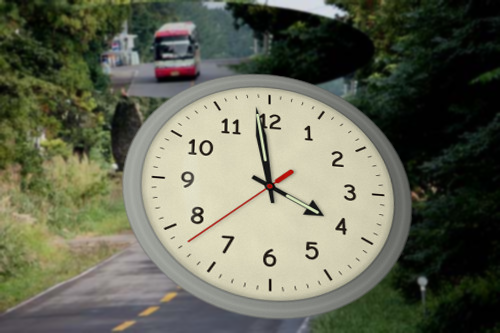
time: 3:58:38
